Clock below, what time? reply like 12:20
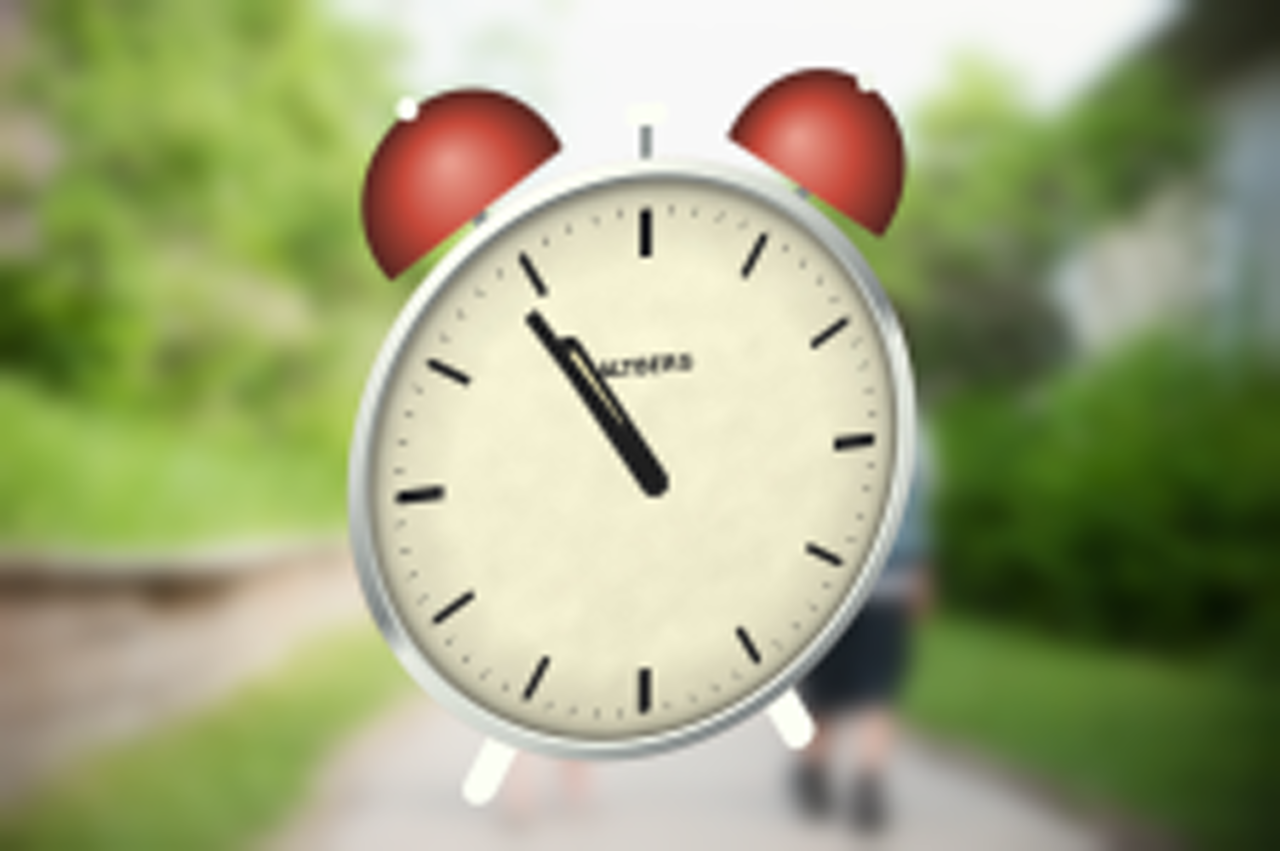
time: 10:54
